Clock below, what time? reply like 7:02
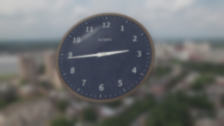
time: 2:44
